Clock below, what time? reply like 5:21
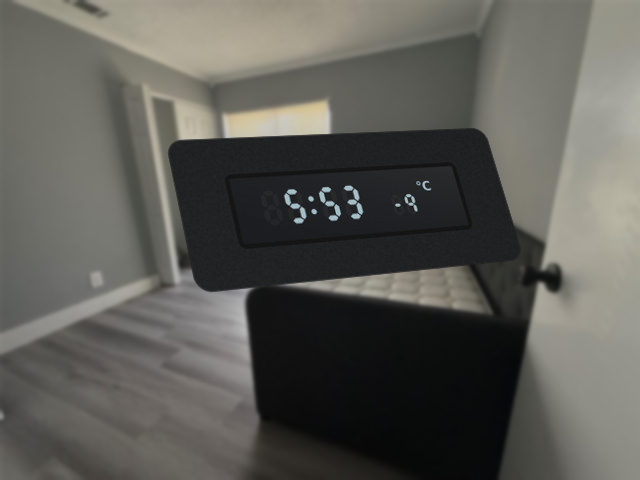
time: 5:53
